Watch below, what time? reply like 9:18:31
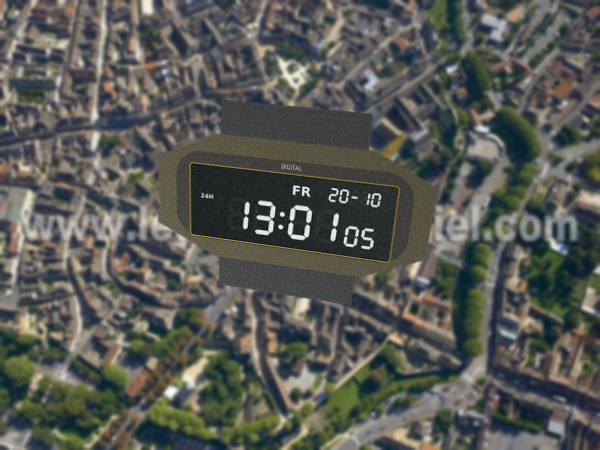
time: 13:01:05
